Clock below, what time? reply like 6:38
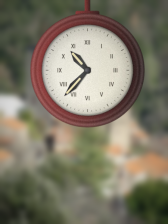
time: 10:37
